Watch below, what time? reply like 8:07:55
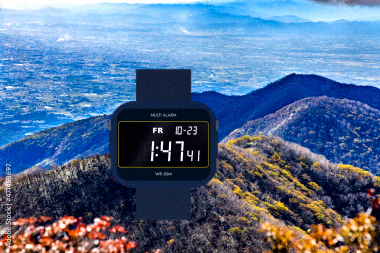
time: 1:47:41
